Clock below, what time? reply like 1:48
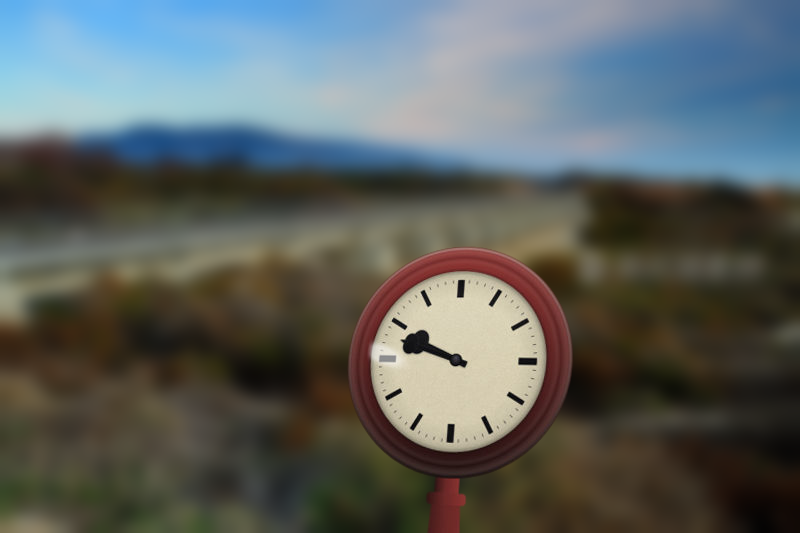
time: 9:48
